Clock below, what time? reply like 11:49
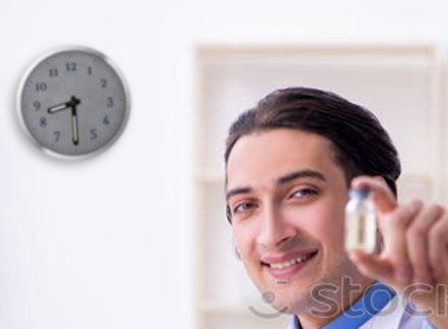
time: 8:30
